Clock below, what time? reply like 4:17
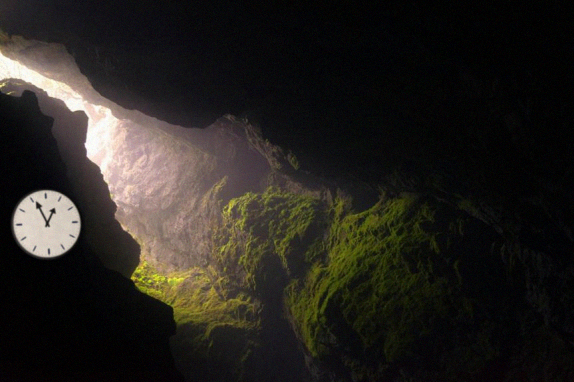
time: 12:56
